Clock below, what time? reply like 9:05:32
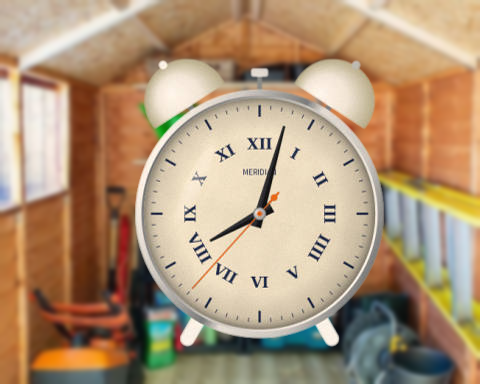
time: 8:02:37
